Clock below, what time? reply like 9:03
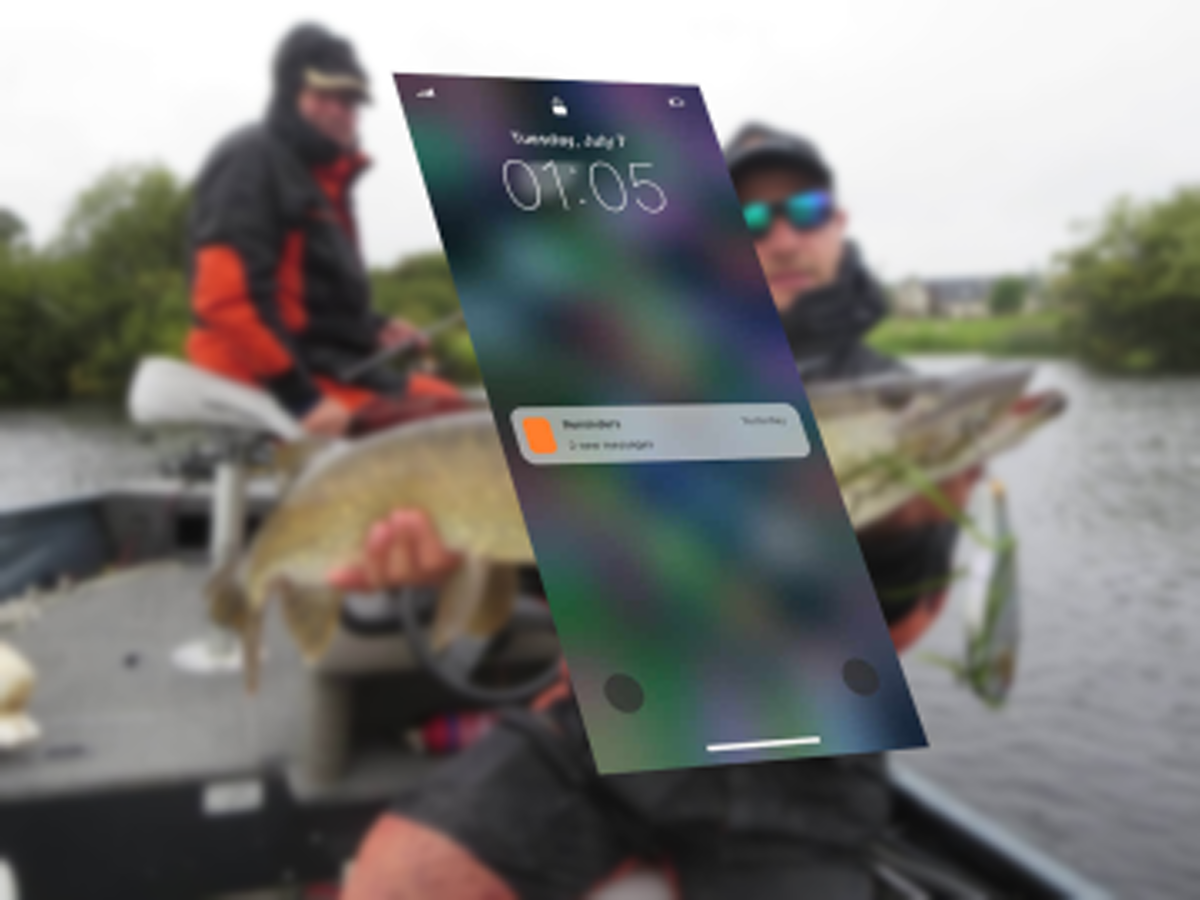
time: 1:05
